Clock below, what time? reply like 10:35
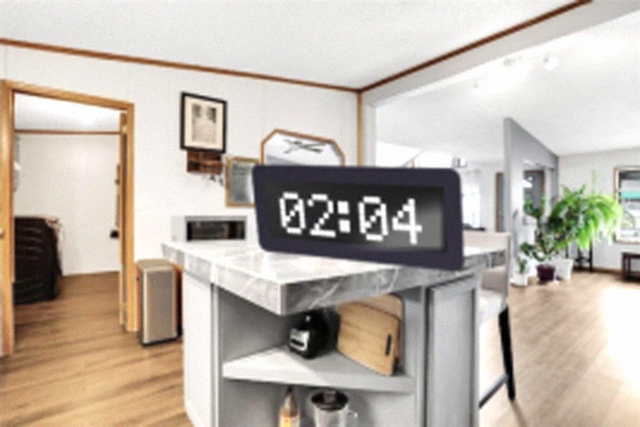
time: 2:04
